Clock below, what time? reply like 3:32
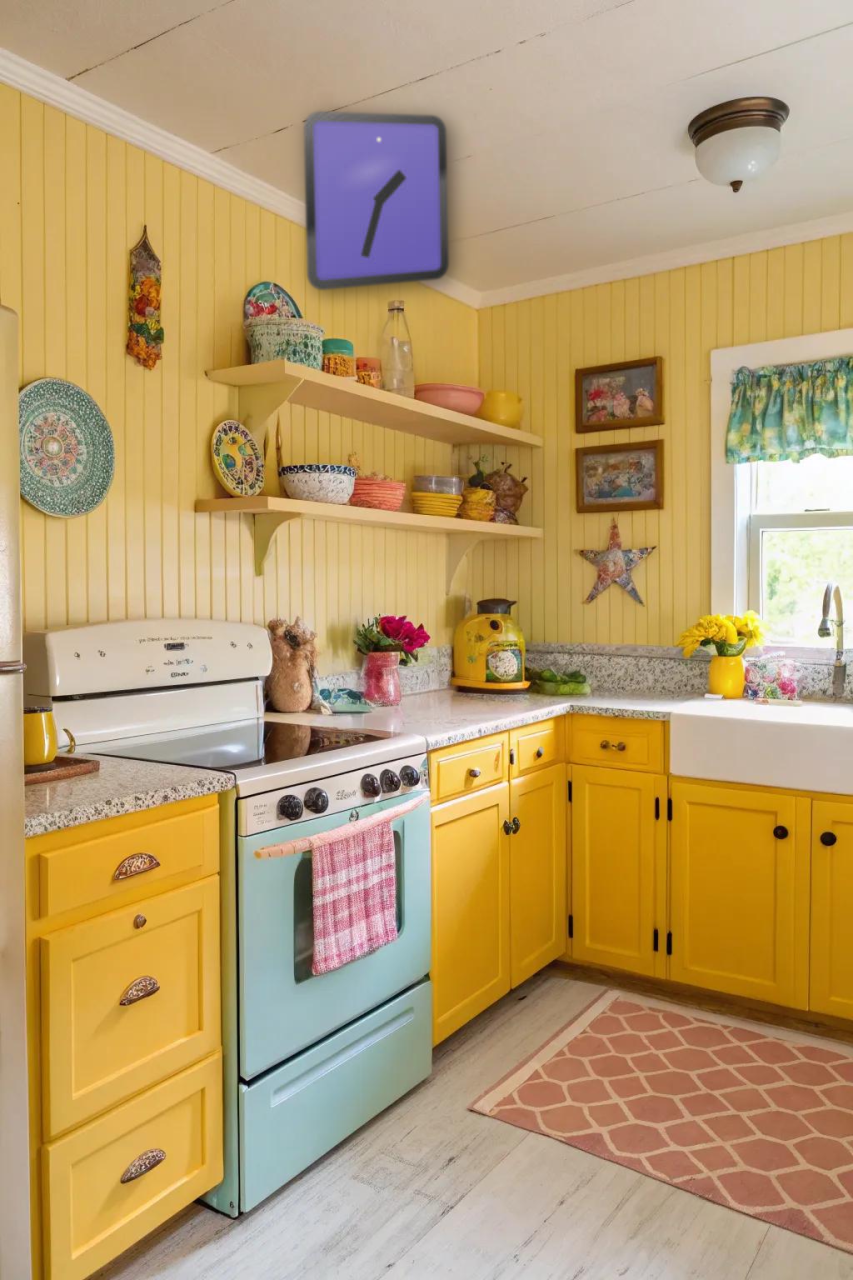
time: 1:33
